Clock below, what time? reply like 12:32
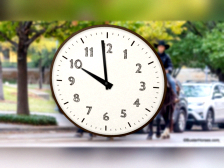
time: 9:59
